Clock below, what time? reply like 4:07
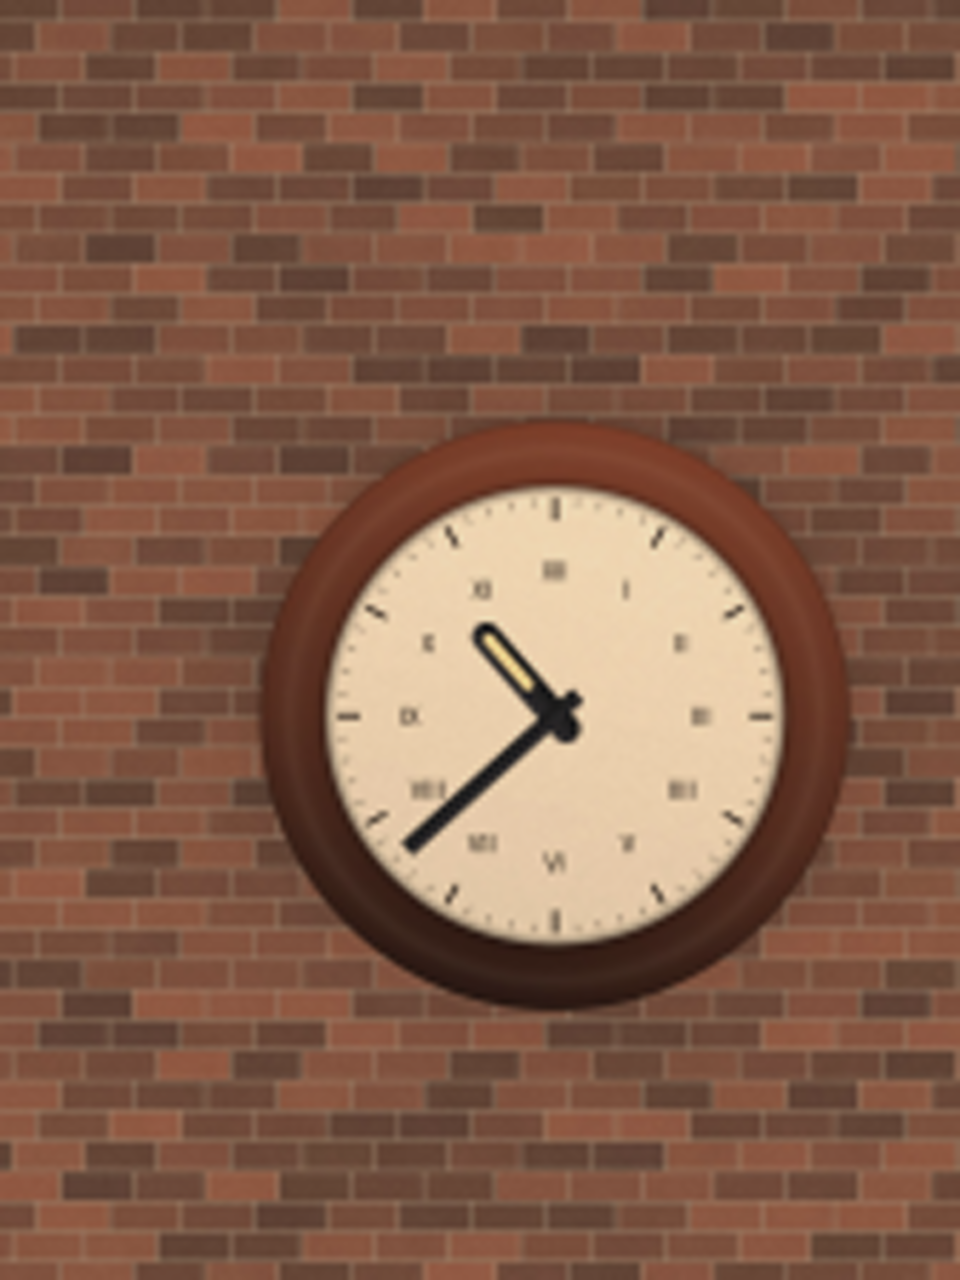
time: 10:38
